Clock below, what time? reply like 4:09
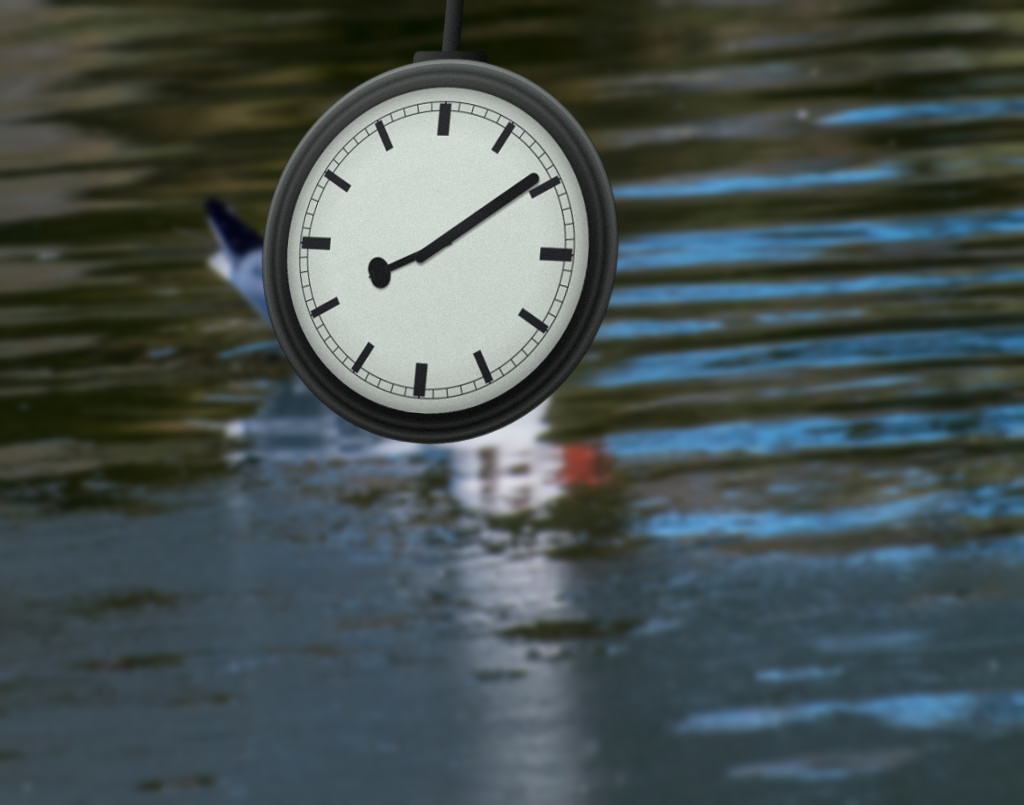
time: 8:09
